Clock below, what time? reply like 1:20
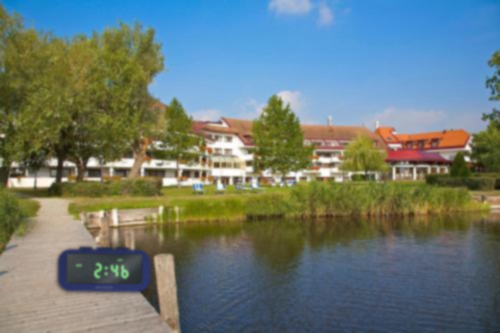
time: 2:46
